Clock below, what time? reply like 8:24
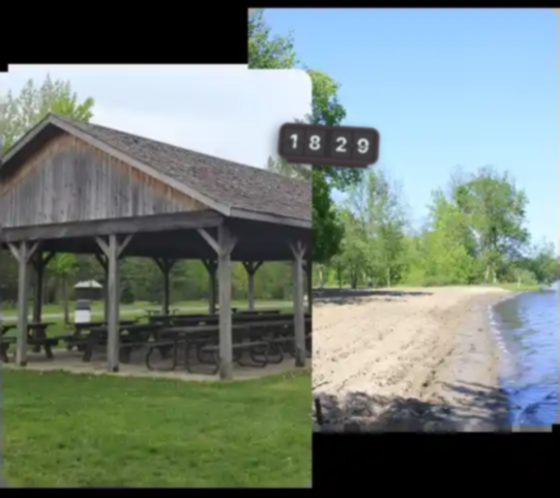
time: 18:29
